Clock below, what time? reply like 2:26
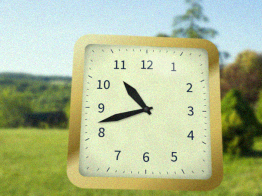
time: 10:42
